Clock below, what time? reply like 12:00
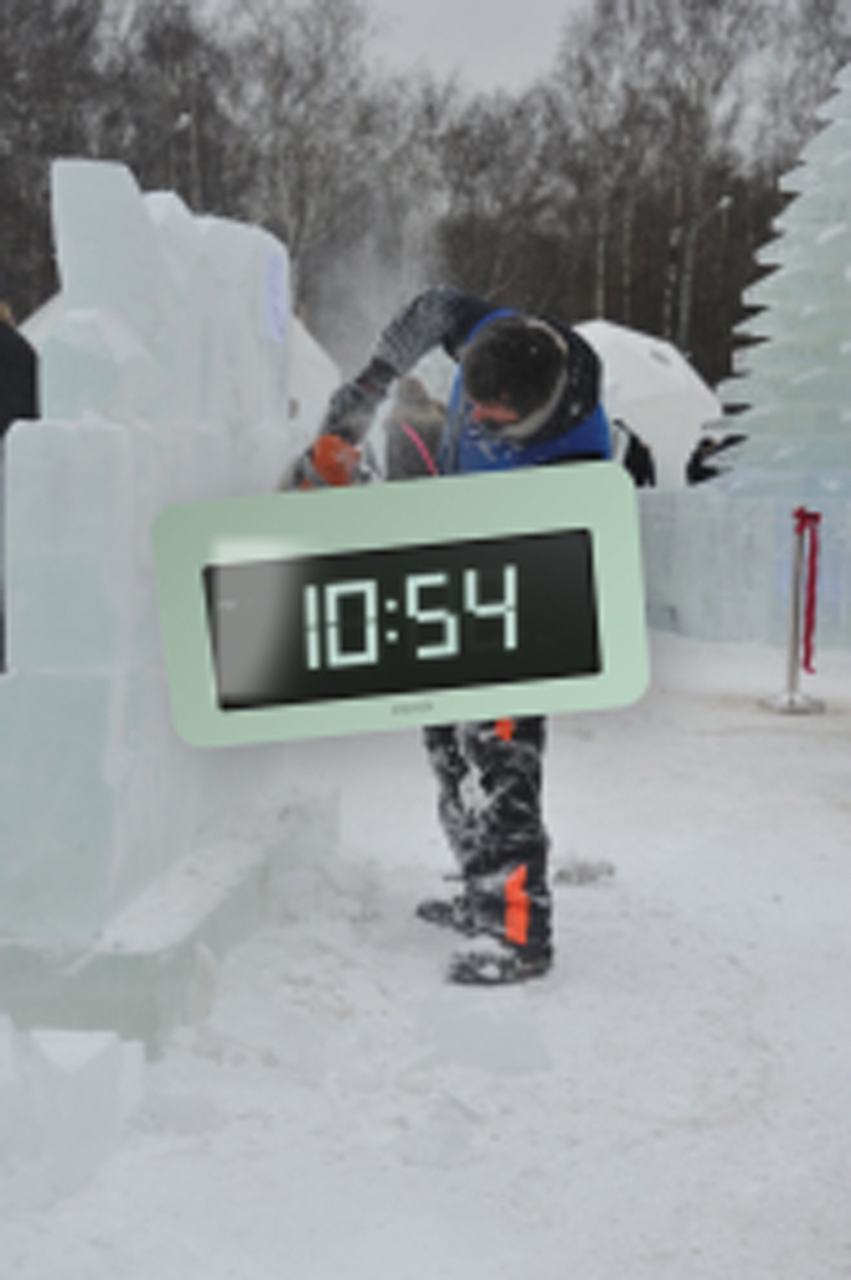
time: 10:54
